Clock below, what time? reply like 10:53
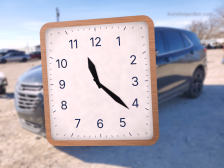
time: 11:22
